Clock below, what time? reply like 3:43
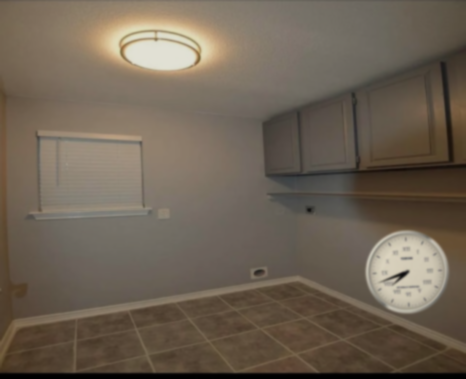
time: 7:42
